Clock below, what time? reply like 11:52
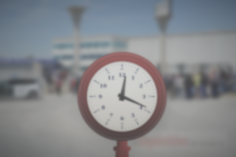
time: 12:19
